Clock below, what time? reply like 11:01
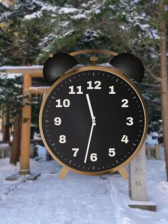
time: 11:32
